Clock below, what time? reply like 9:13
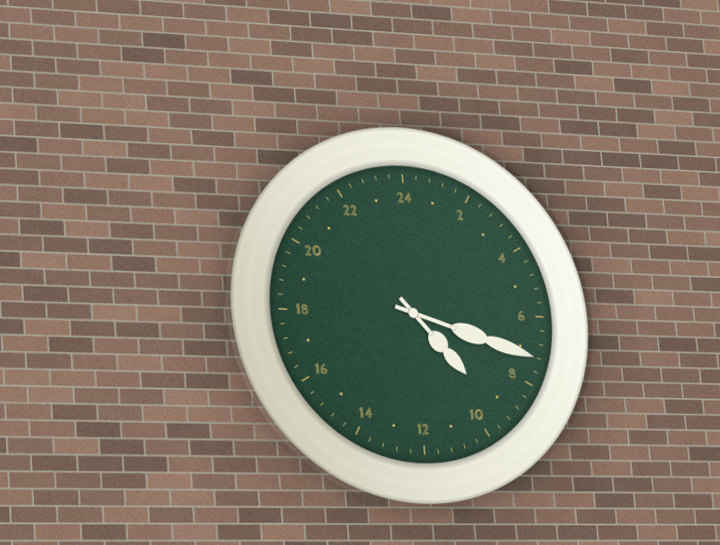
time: 9:18
